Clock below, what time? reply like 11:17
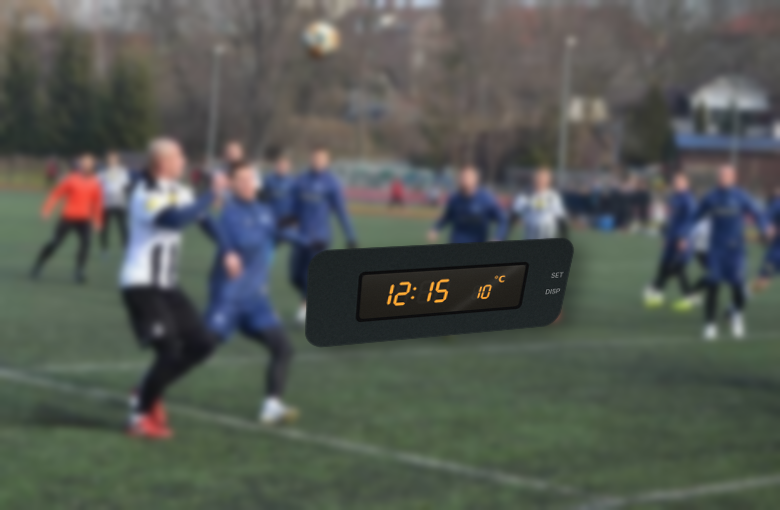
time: 12:15
